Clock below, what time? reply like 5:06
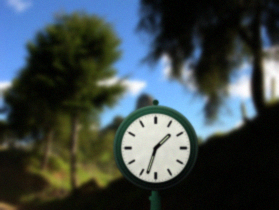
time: 1:33
